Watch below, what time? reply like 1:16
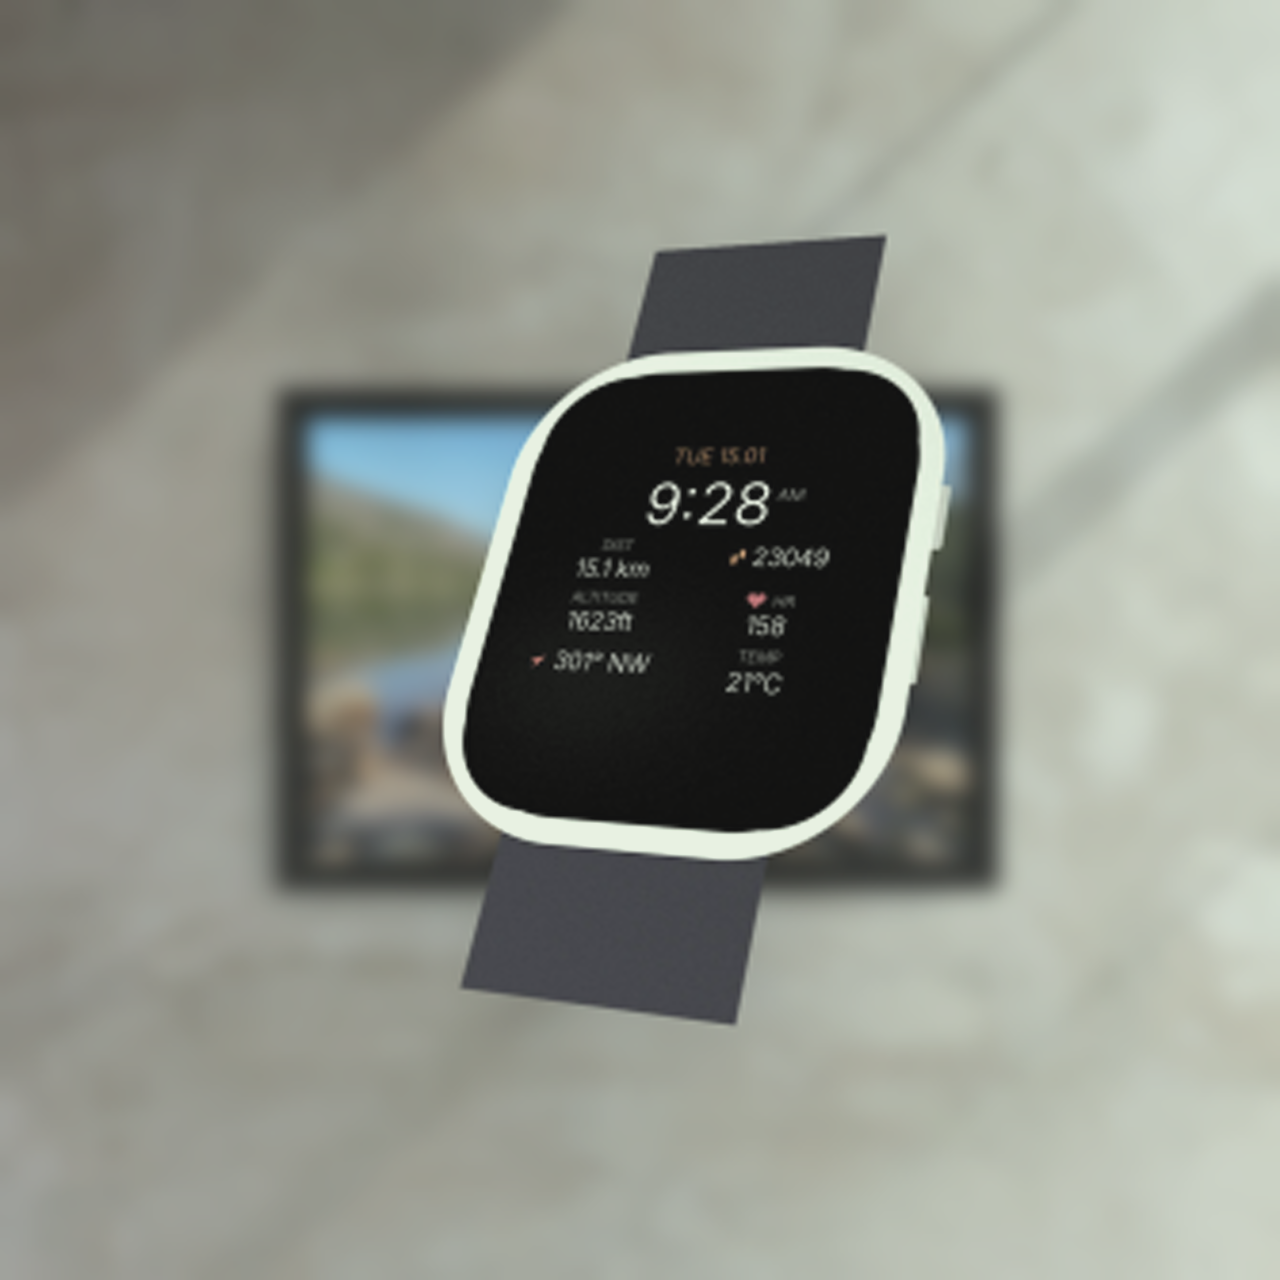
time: 9:28
